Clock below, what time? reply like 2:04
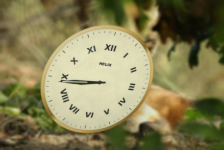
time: 8:44
